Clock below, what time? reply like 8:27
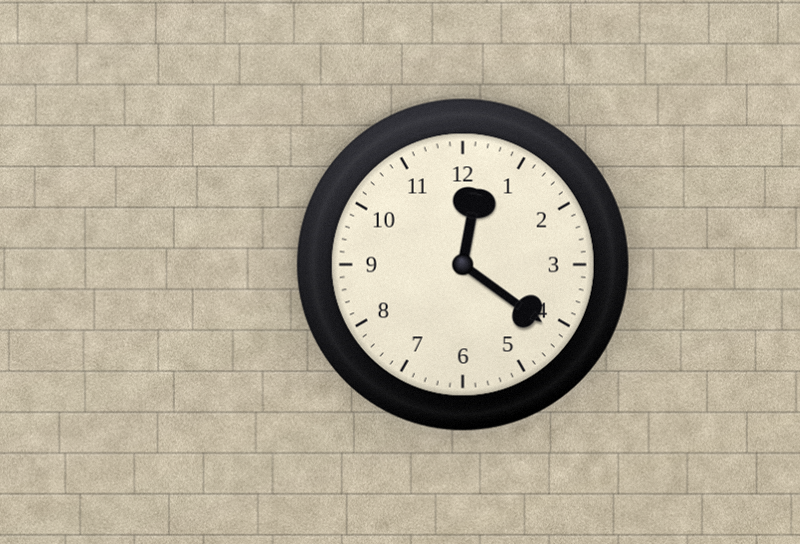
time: 12:21
